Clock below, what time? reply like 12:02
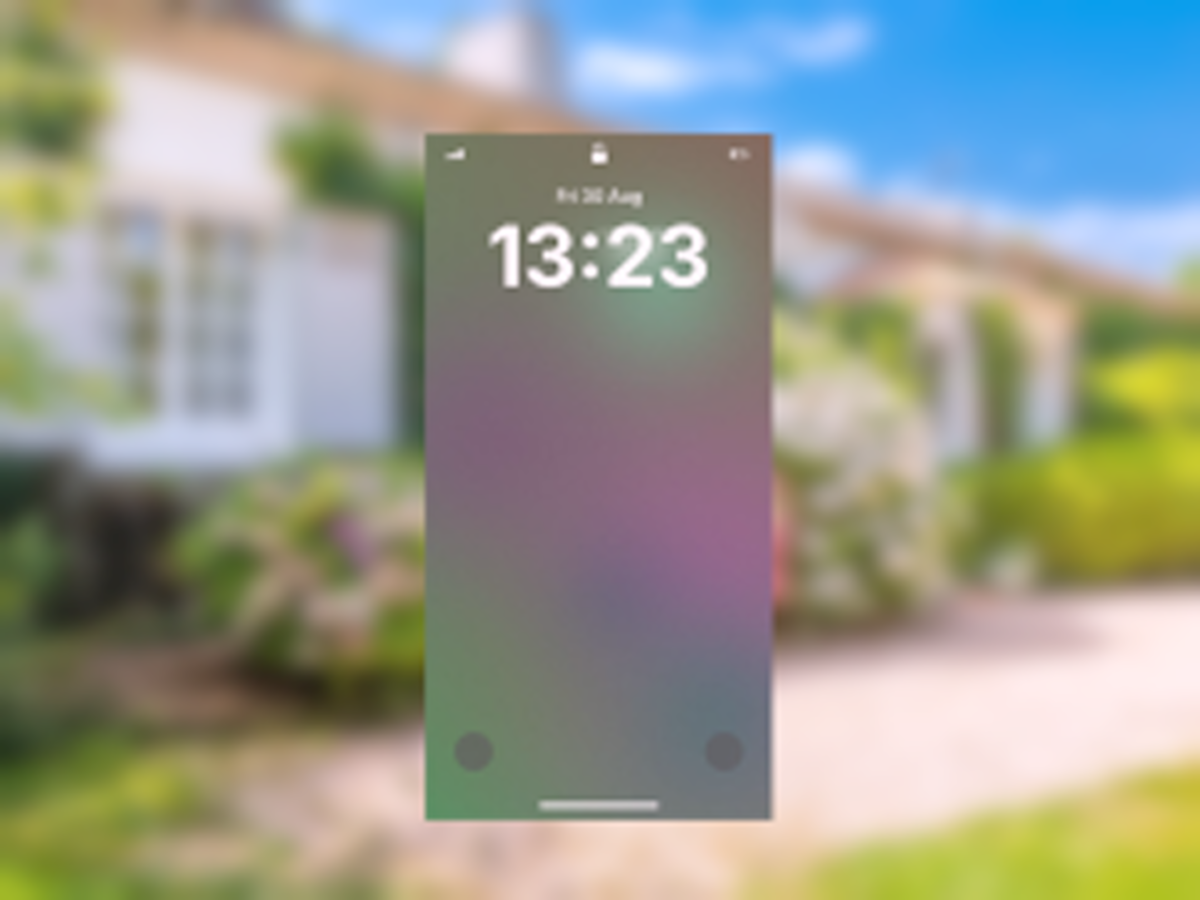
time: 13:23
